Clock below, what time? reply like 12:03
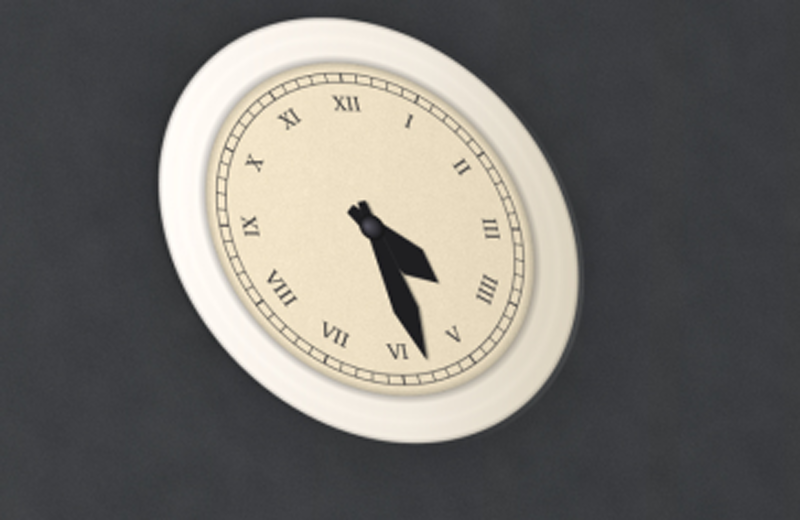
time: 4:28
